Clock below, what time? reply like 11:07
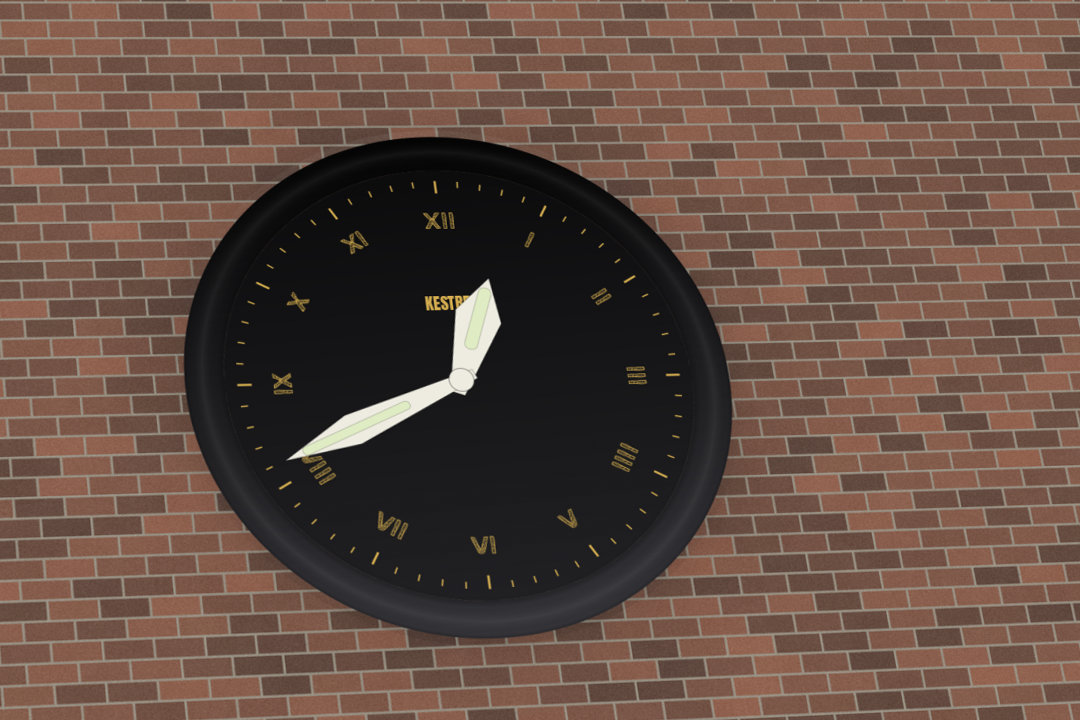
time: 12:41
